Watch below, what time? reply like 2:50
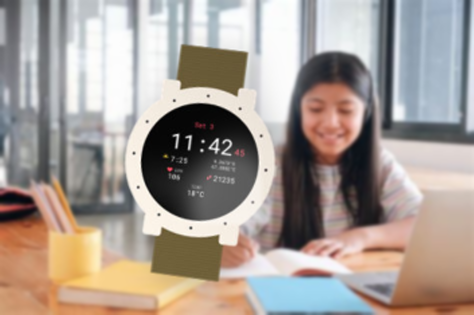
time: 11:42
